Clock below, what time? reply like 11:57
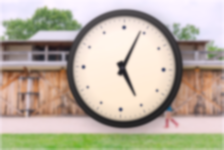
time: 5:04
